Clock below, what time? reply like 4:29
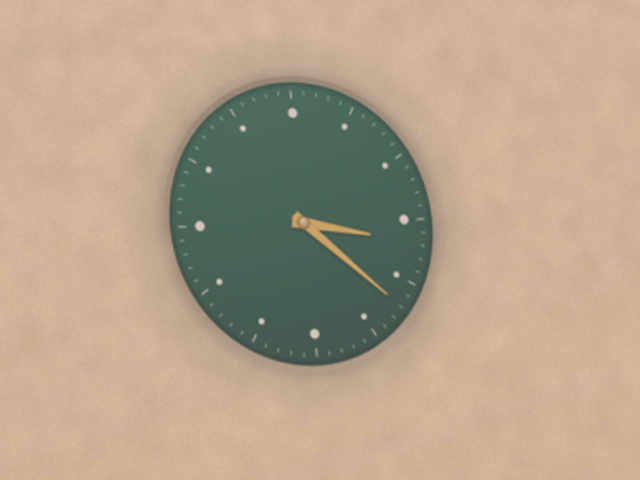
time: 3:22
